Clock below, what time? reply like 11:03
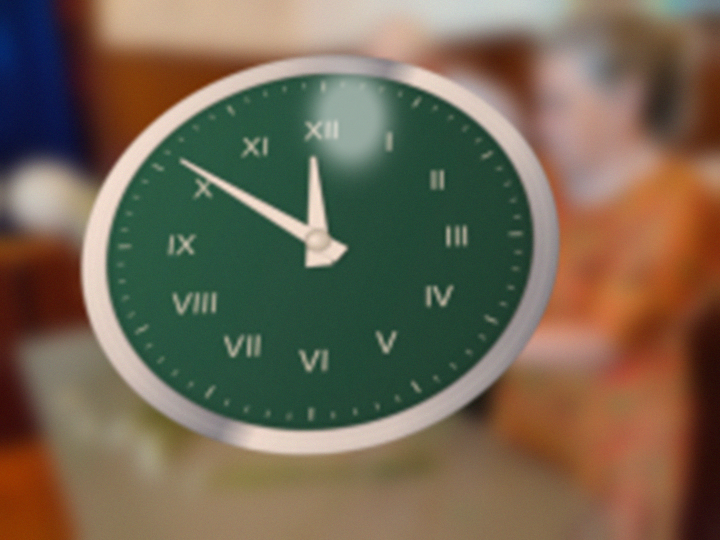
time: 11:51
